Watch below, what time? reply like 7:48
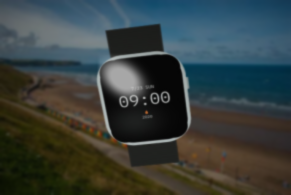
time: 9:00
